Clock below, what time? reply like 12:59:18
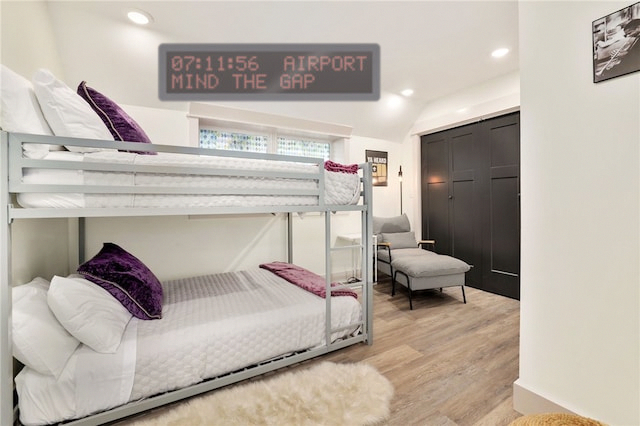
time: 7:11:56
